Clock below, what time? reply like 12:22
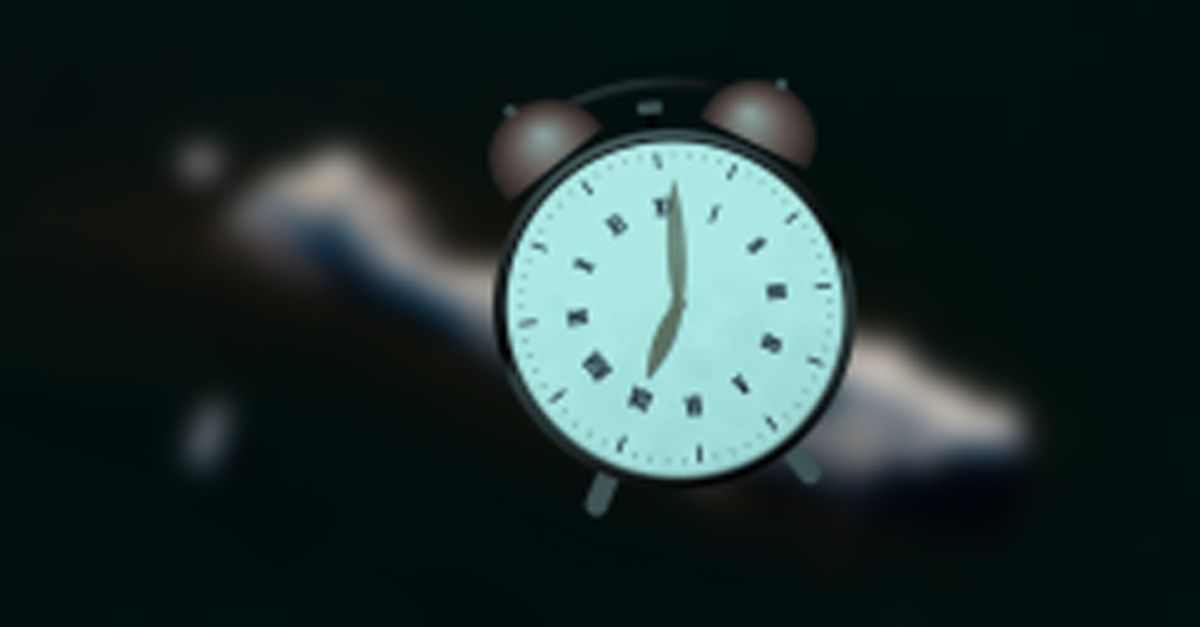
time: 7:01
